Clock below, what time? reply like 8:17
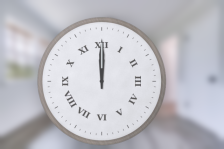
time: 12:00
